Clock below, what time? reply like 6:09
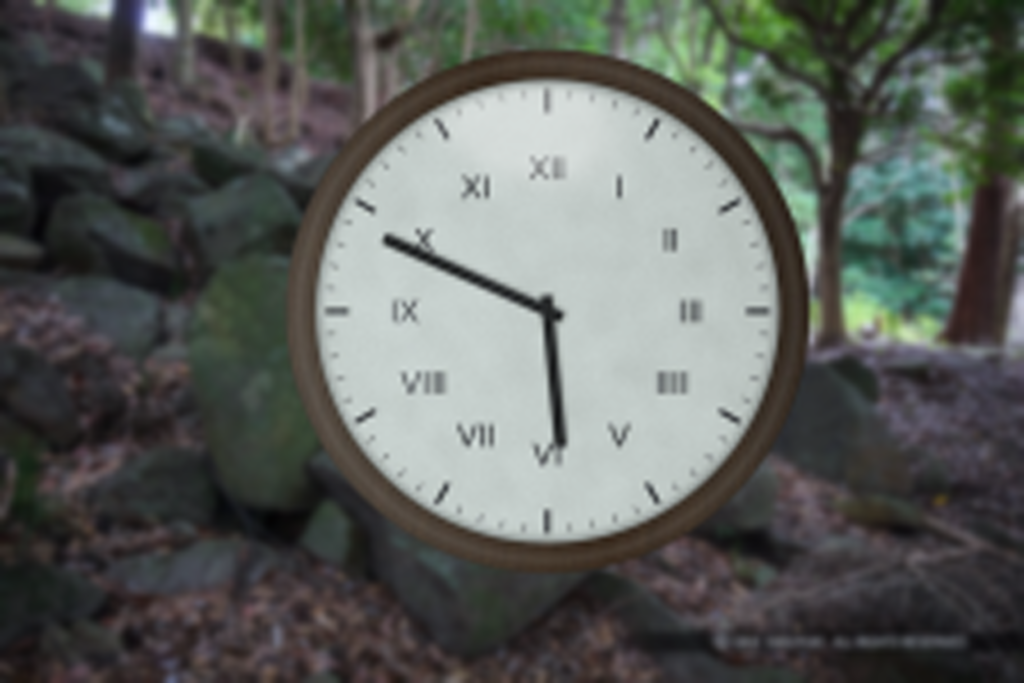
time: 5:49
